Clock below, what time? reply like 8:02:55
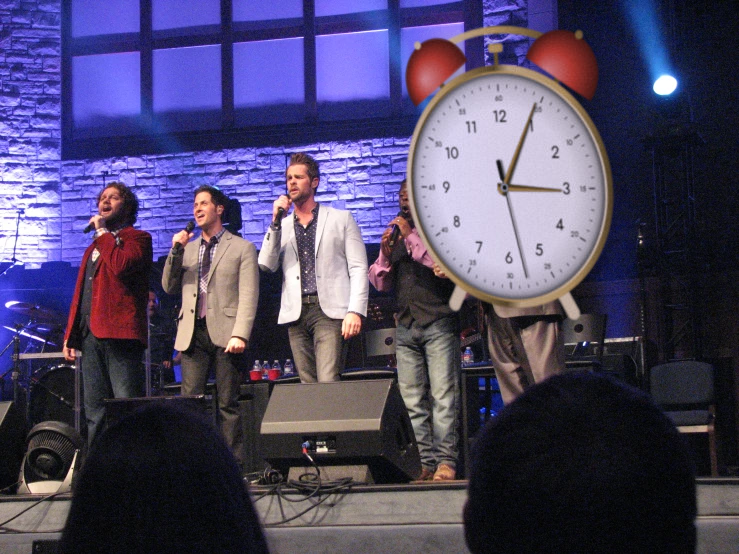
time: 3:04:28
